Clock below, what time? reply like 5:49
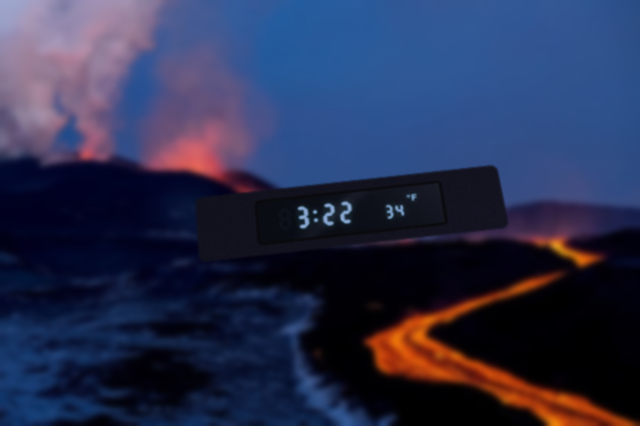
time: 3:22
